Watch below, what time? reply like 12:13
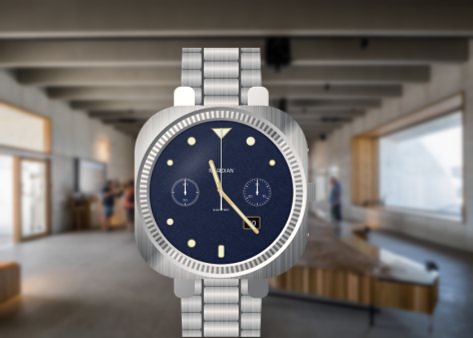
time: 11:23
